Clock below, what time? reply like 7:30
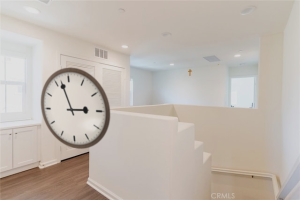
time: 2:57
